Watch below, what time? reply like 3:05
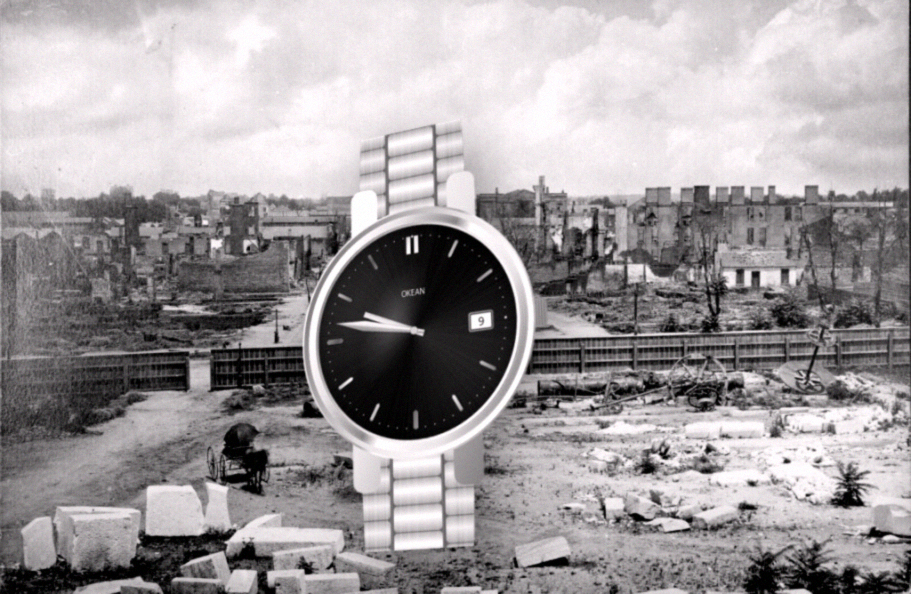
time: 9:47
